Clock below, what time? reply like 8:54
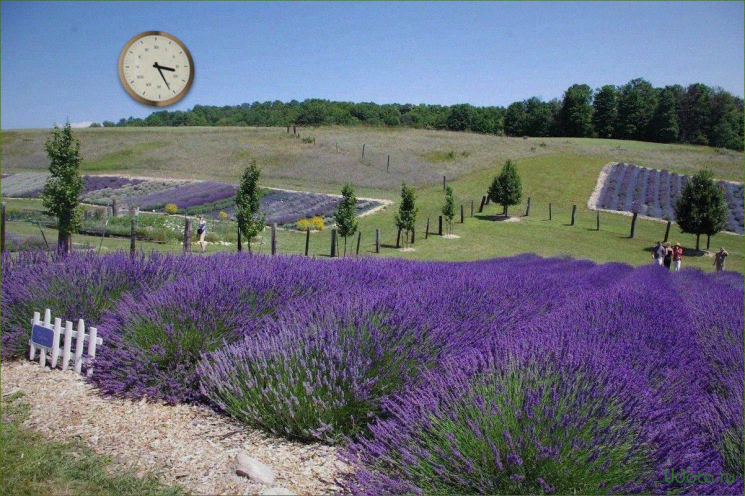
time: 3:26
